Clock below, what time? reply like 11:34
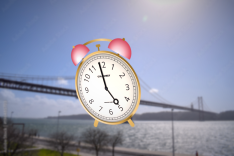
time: 4:59
